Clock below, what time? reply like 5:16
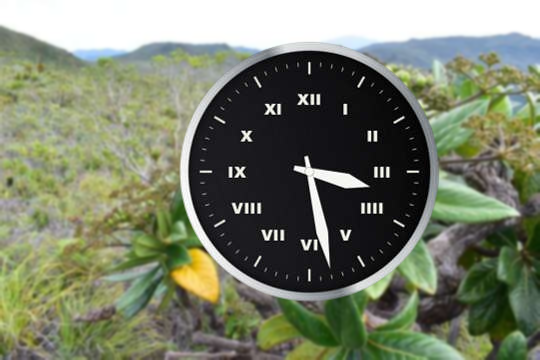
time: 3:28
